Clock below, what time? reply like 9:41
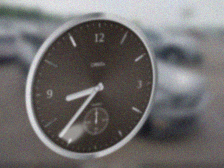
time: 8:37
